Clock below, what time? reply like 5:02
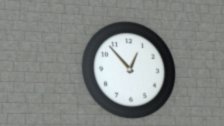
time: 12:53
